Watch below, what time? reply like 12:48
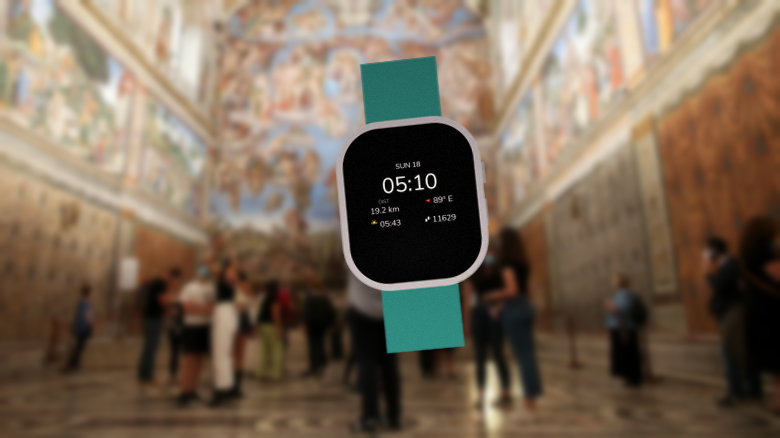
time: 5:10
